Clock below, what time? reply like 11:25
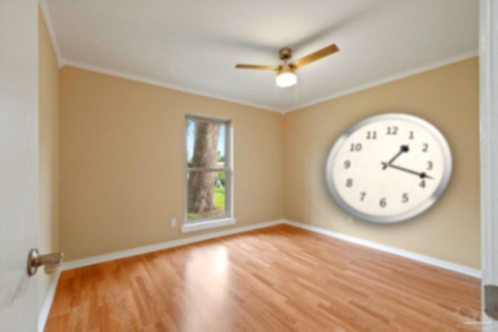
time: 1:18
